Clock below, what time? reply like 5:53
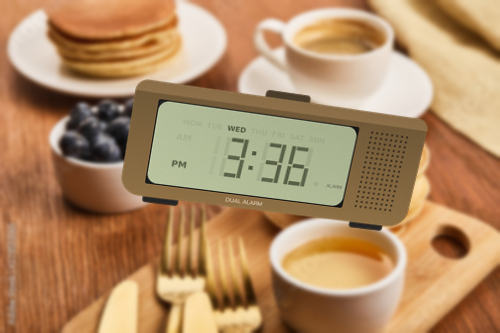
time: 3:36
